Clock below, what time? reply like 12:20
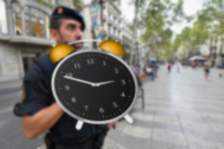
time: 2:49
